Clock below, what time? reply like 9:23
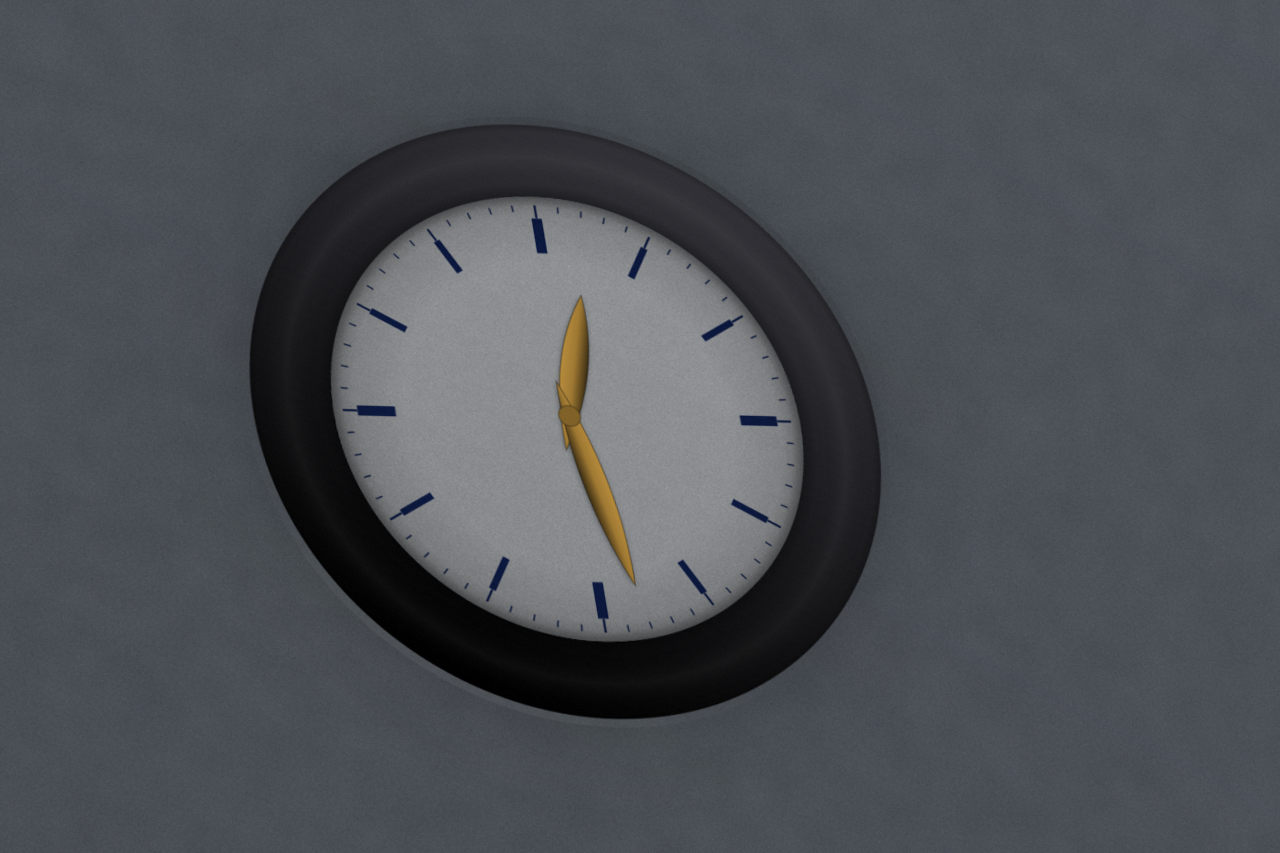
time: 12:28
